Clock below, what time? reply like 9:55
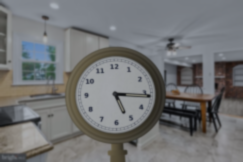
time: 5:16
